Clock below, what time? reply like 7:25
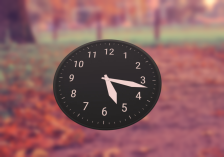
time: 5:17
